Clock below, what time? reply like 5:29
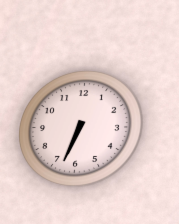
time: 6:33
